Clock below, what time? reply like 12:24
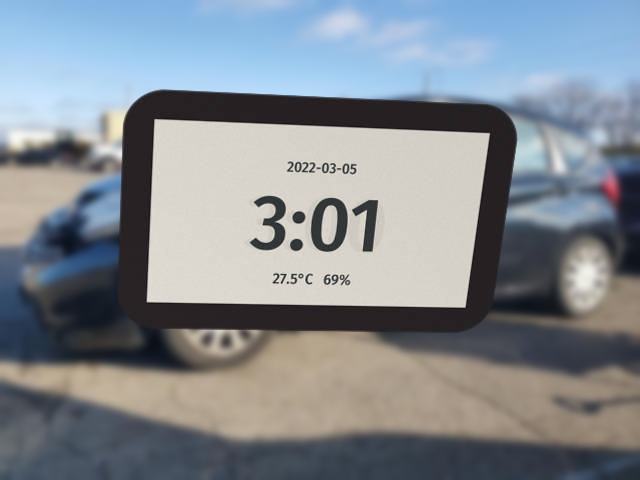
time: 3:01
